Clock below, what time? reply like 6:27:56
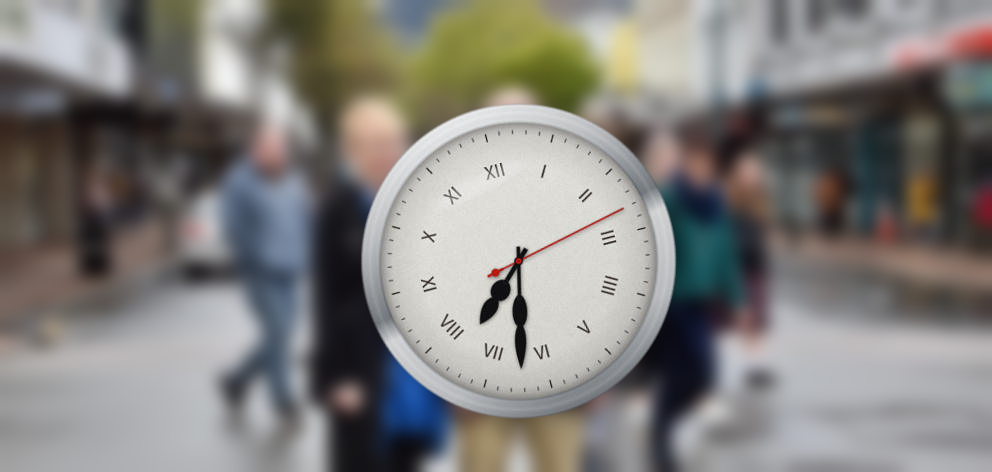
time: 7:32:13
